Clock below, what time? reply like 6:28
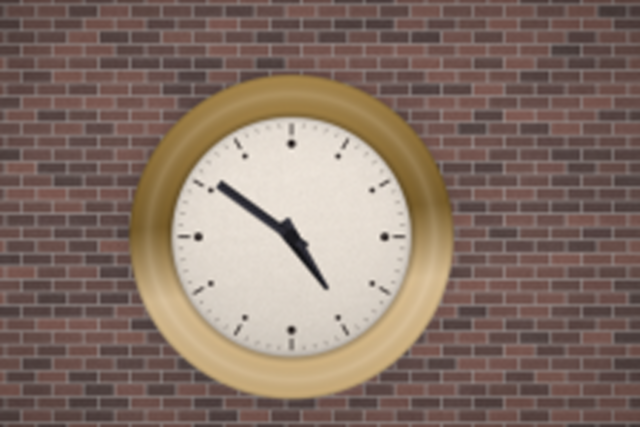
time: 4:51
